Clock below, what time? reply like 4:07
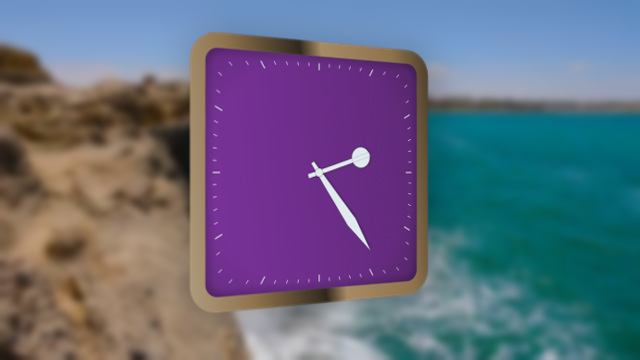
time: 2:24
